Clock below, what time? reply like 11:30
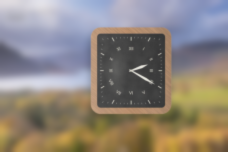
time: 2:20
